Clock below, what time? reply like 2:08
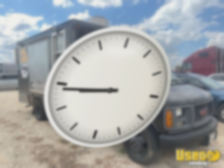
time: 8:44
